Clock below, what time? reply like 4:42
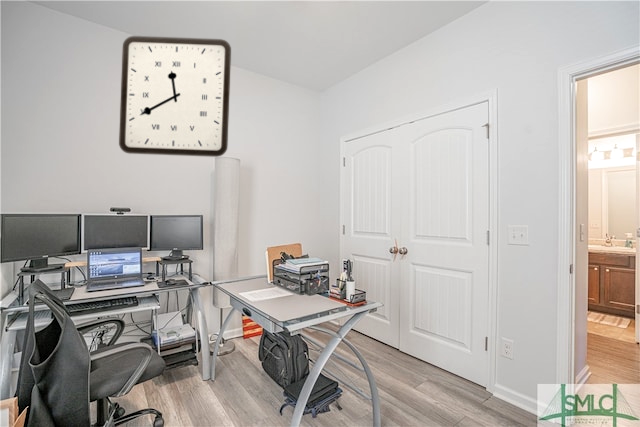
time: 11:40
